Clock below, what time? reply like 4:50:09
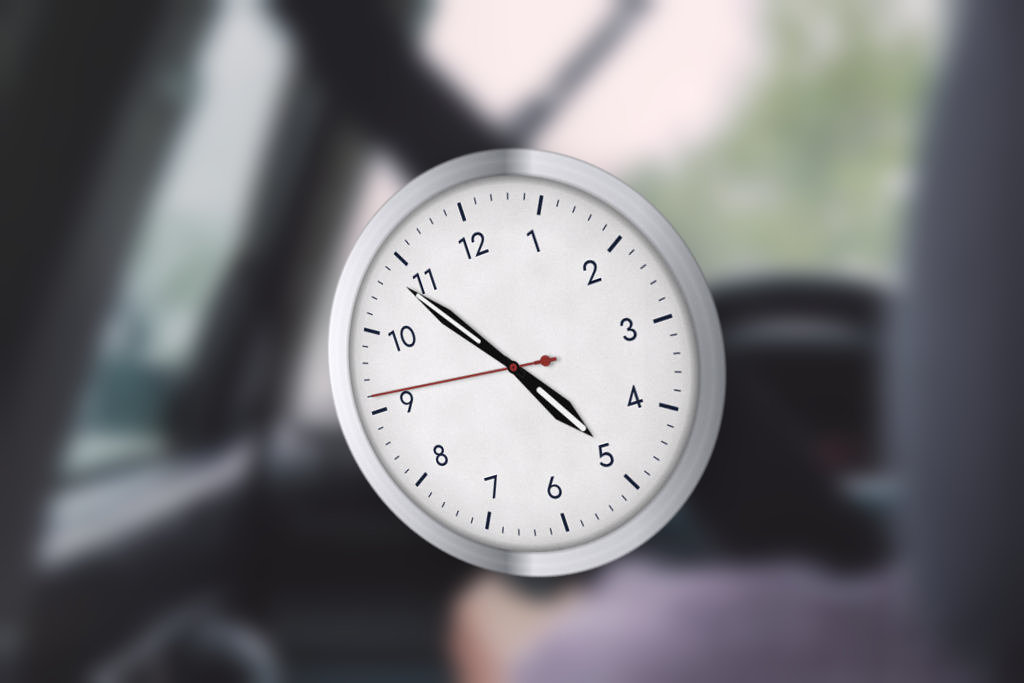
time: 4:53:46
